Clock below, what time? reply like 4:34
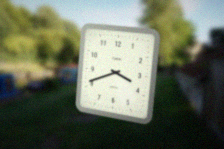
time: 3:41
